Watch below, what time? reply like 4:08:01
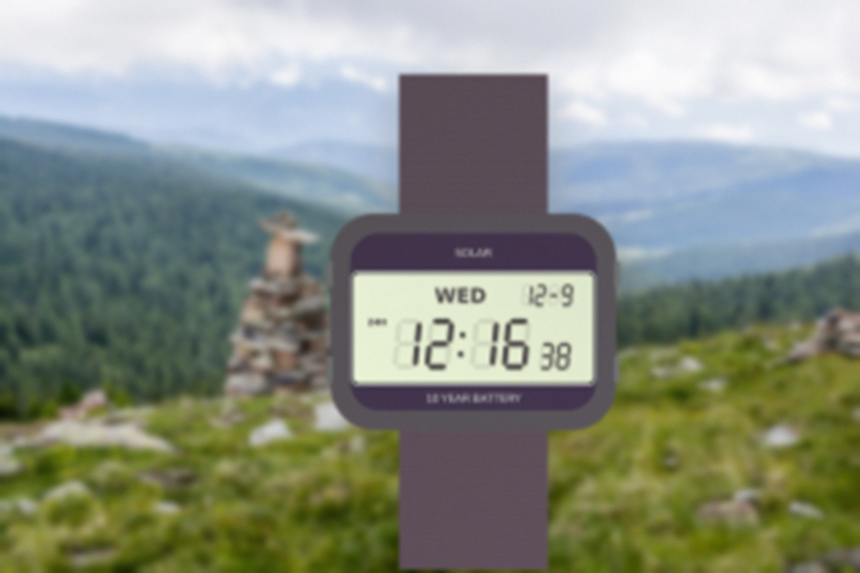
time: 12:16:38
